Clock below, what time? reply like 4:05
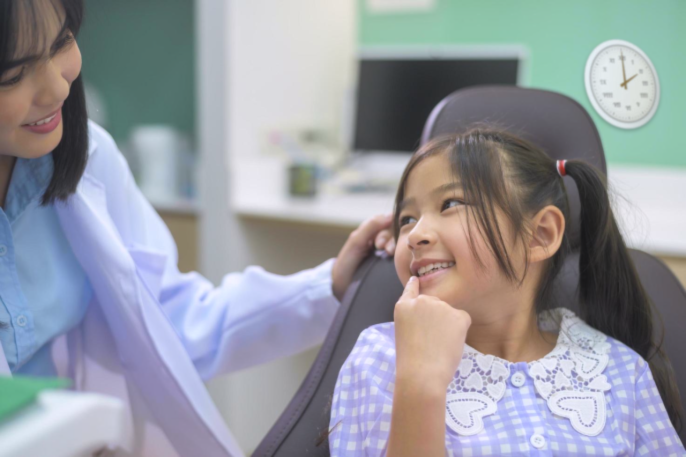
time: 2:00
